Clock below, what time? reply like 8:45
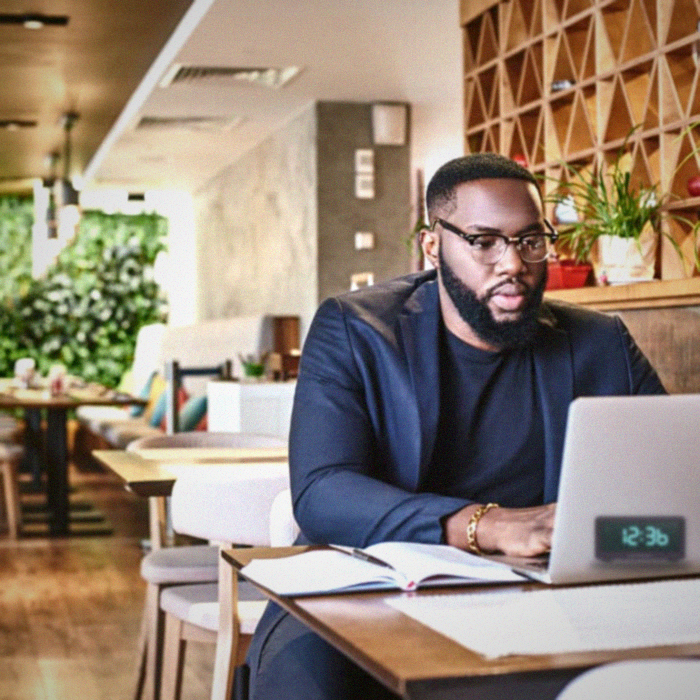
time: 12:36
